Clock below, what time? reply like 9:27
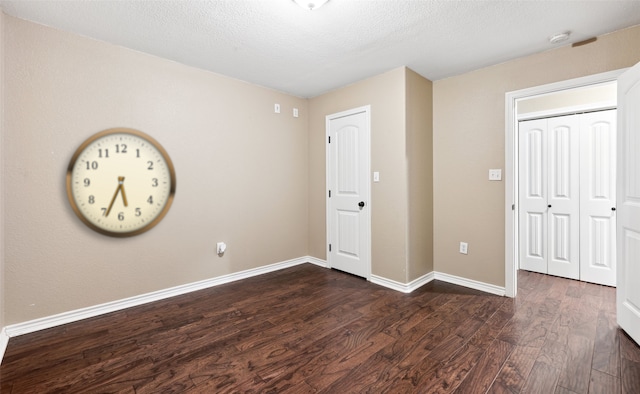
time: 5:34
